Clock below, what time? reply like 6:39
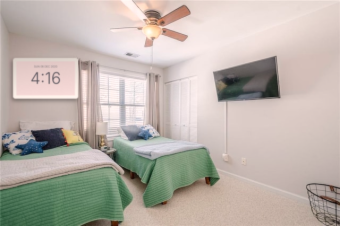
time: 4:16
